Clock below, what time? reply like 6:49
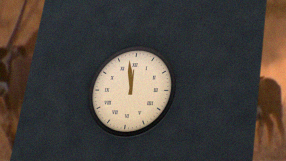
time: 11:58
